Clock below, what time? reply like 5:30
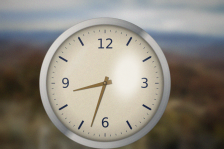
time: 8:33
